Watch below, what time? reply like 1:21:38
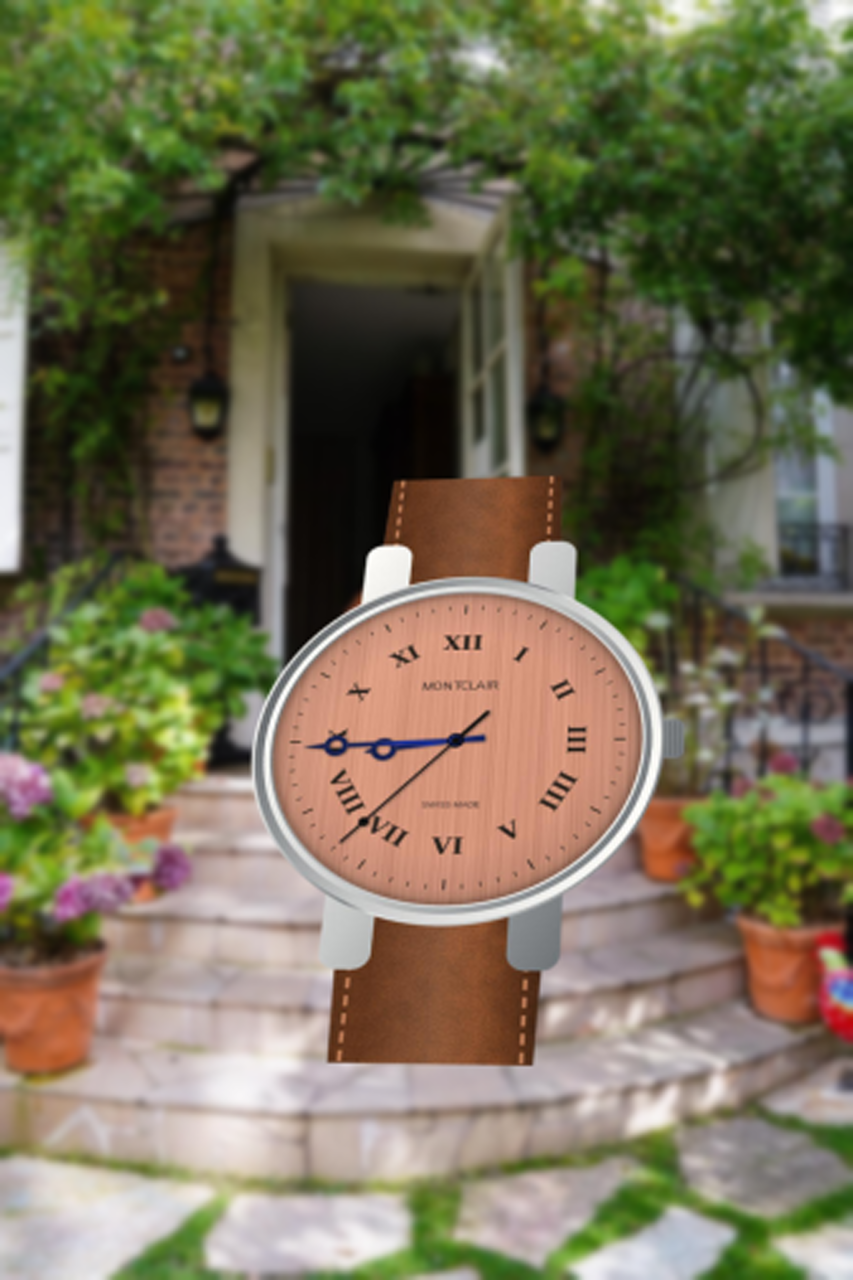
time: 8:44:37
